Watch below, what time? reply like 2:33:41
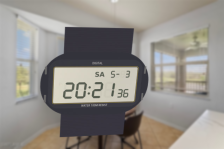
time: 20:21:36
